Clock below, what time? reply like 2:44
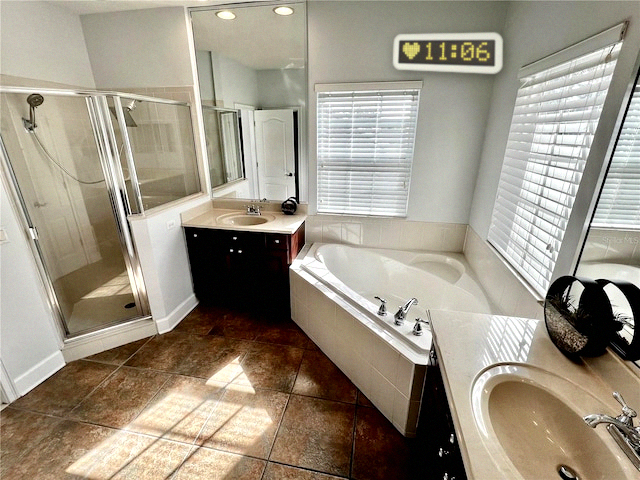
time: 11:06
